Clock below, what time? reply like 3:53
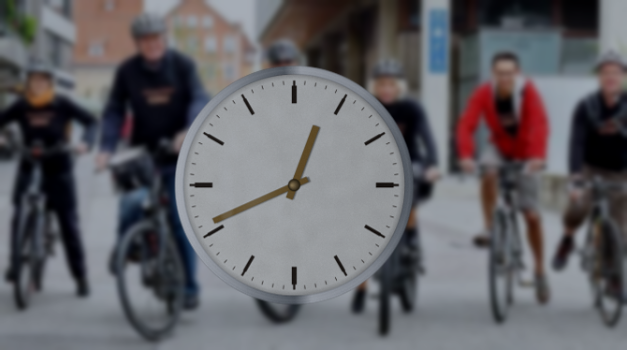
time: 12:41
